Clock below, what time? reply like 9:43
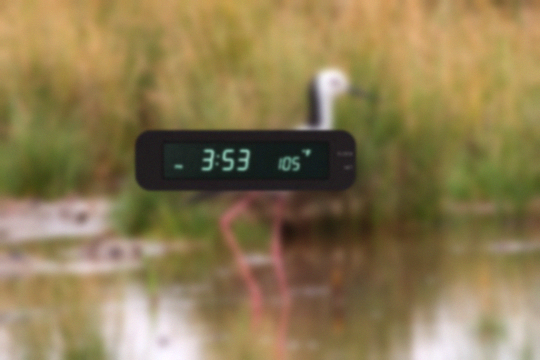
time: 3:53
